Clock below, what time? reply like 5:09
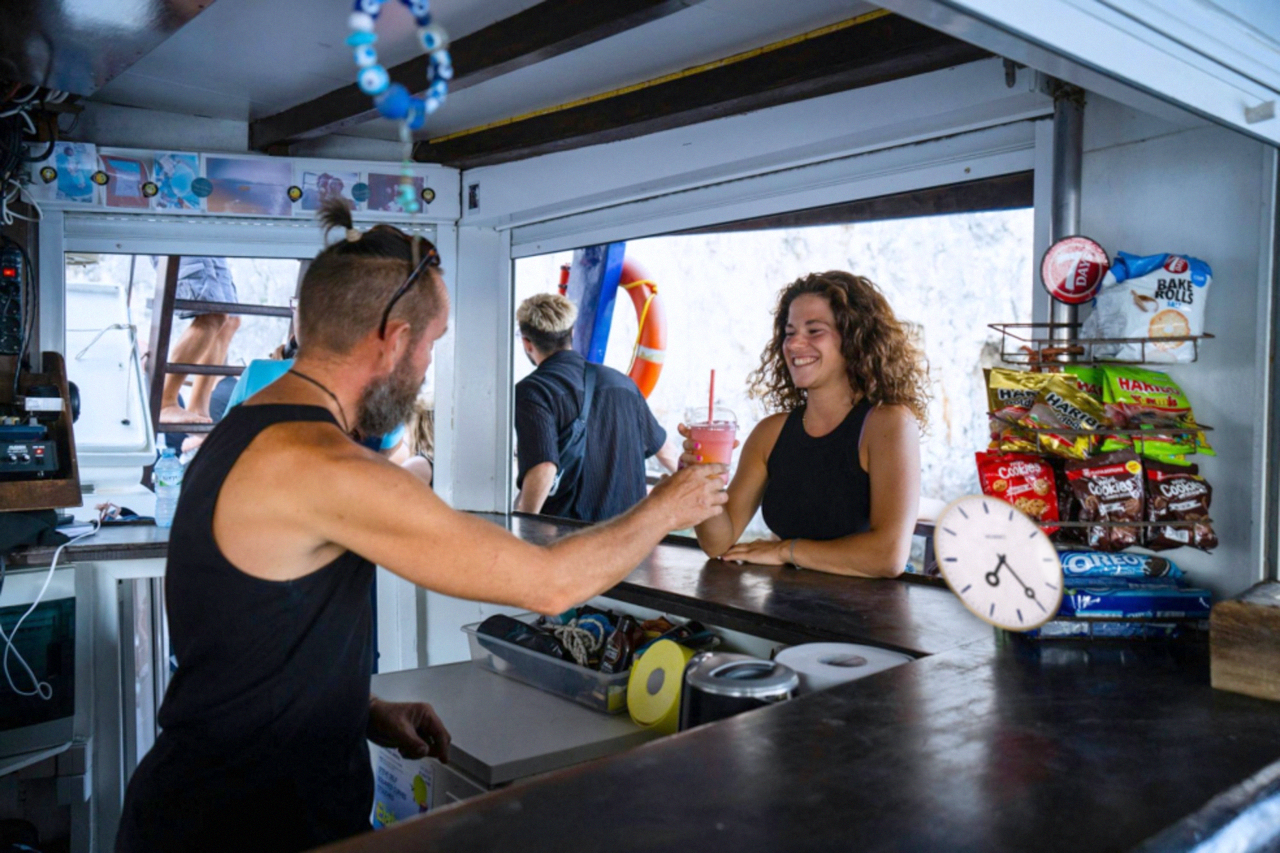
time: 7:25
